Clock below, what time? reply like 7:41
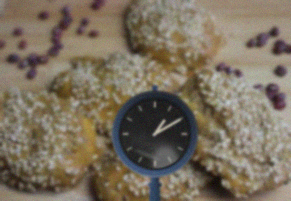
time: 1:10
